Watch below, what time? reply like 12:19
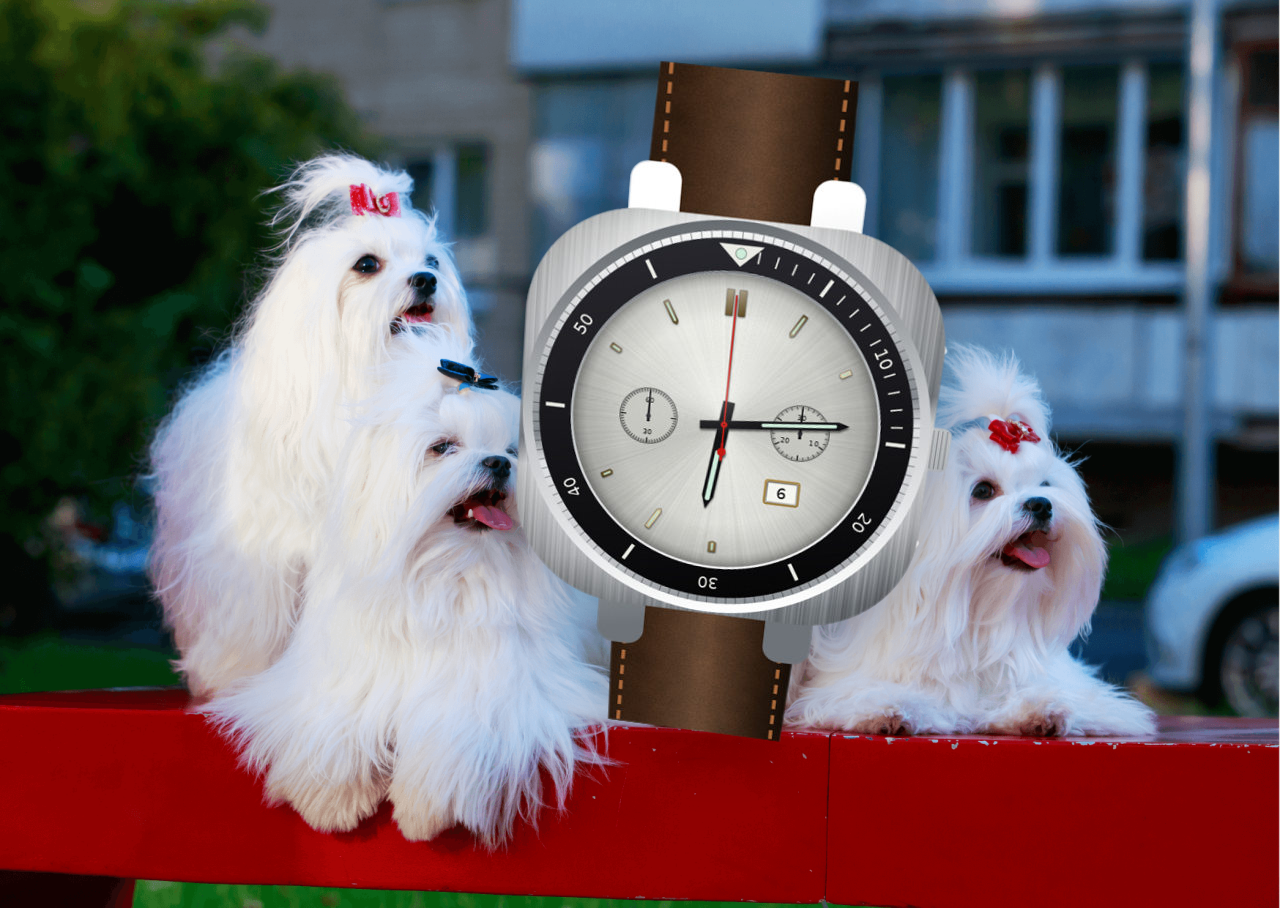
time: 6:14
